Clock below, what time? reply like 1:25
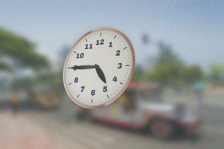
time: 4:45
